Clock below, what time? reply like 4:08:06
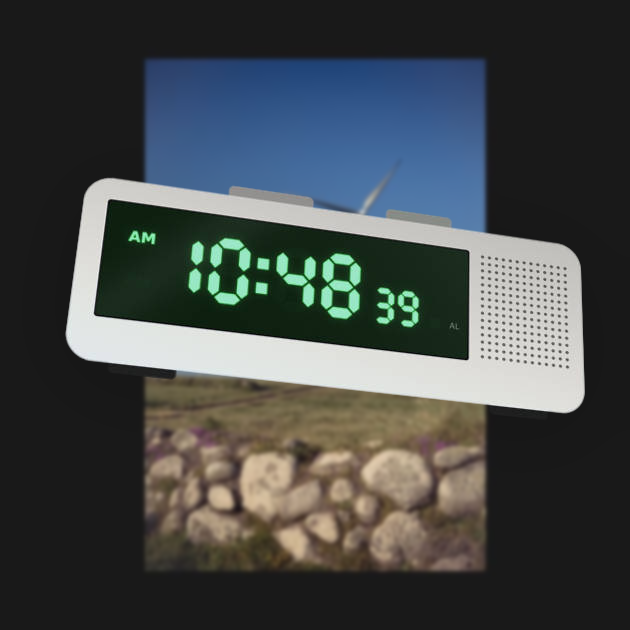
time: 10:48:39
